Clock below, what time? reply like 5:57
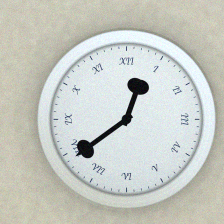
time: 12:39
